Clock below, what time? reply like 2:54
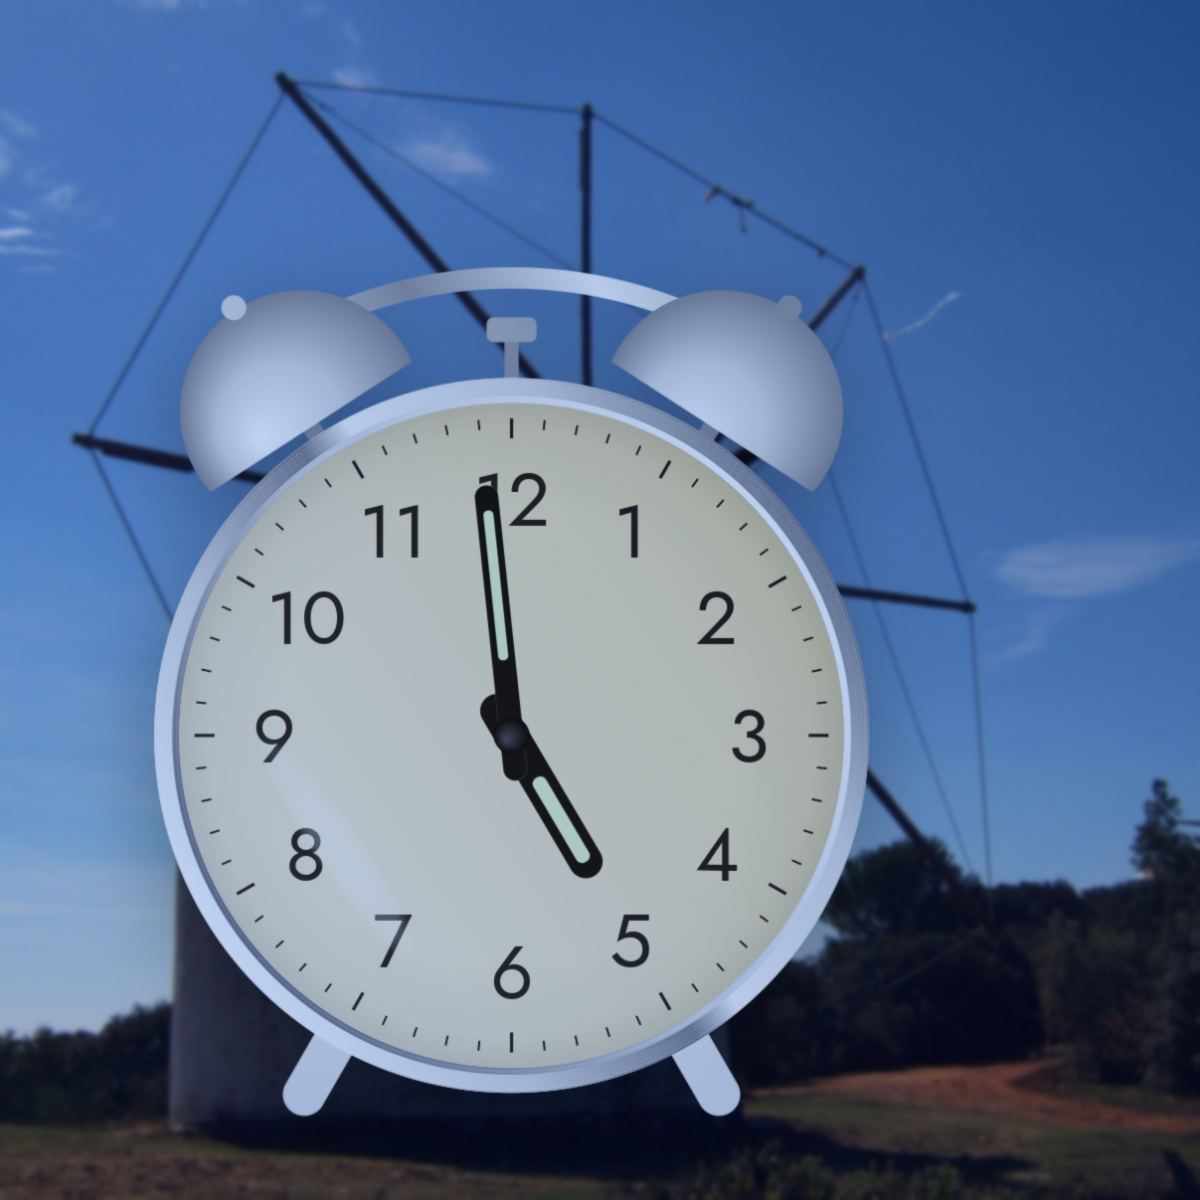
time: 4:59
